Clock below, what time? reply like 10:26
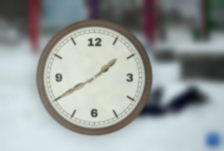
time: 1:40
